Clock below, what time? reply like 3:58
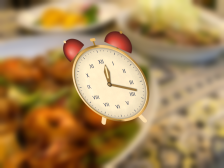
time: 12:18
